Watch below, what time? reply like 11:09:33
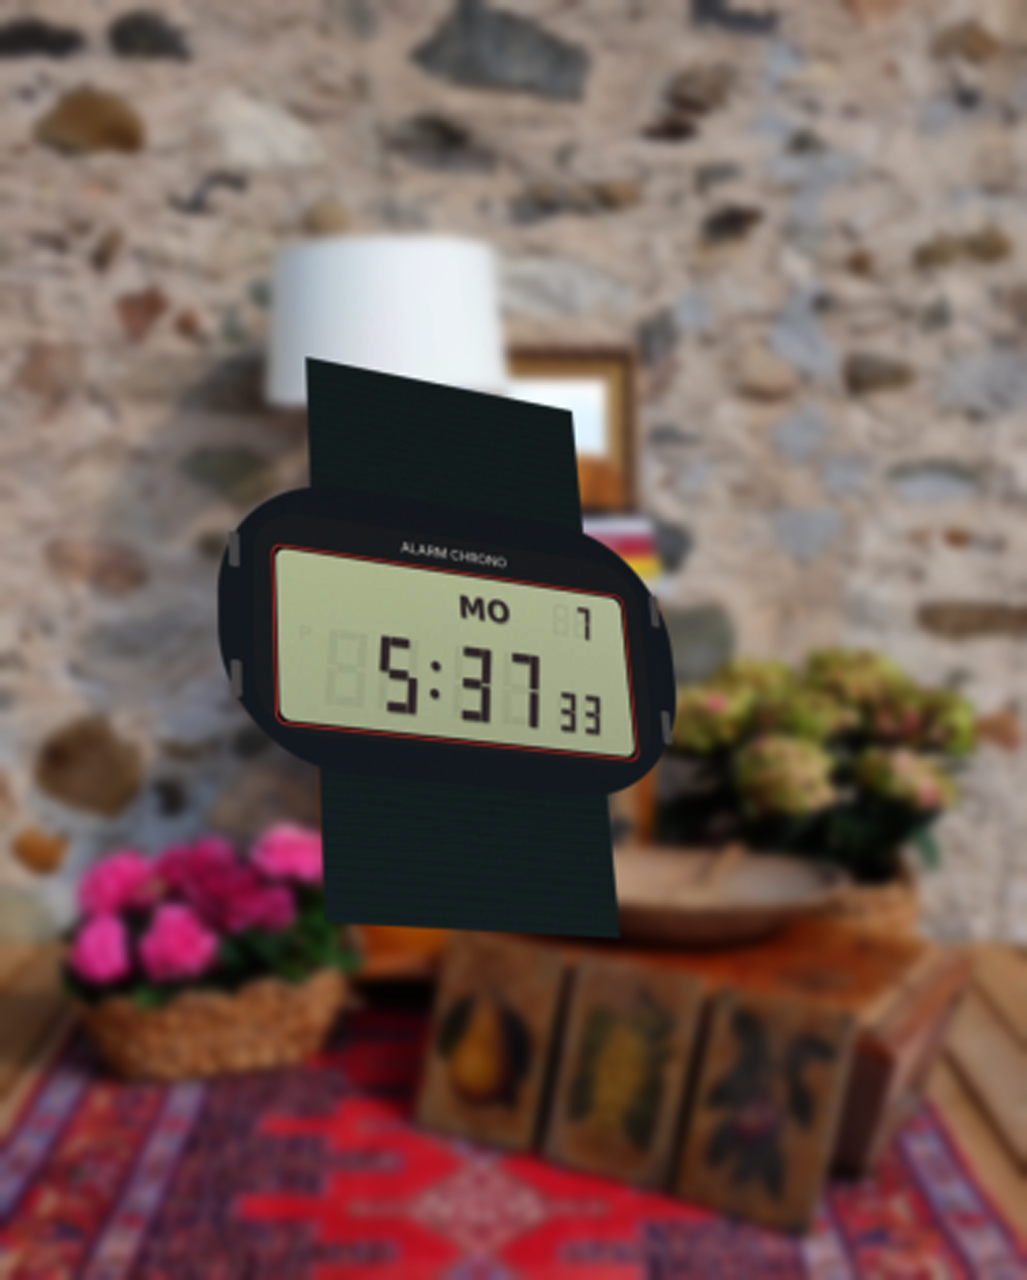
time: 5:37:33
